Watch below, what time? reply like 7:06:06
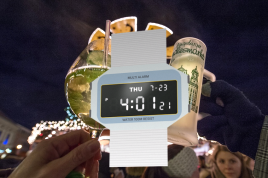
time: 4:01:21
